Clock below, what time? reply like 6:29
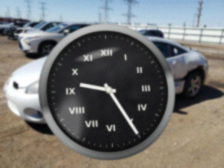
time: 9:25
